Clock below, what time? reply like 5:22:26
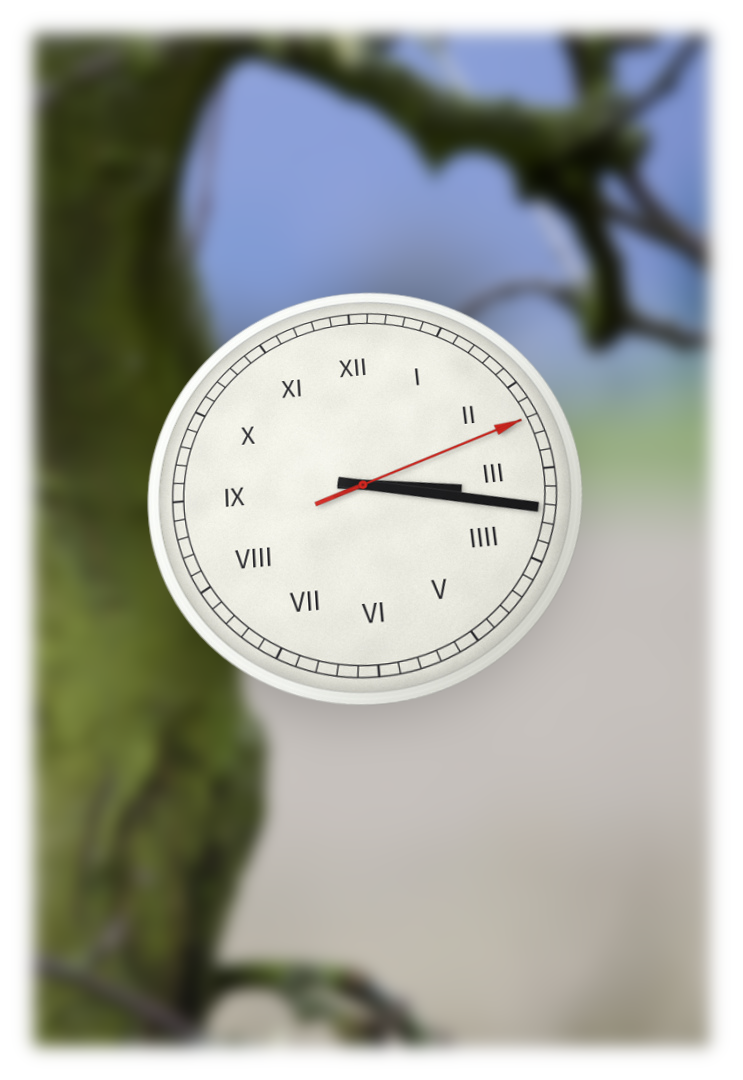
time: 3:17:12
